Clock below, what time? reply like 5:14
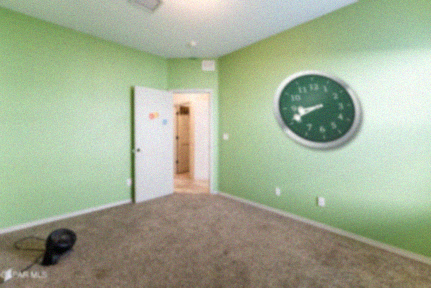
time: 8:41
